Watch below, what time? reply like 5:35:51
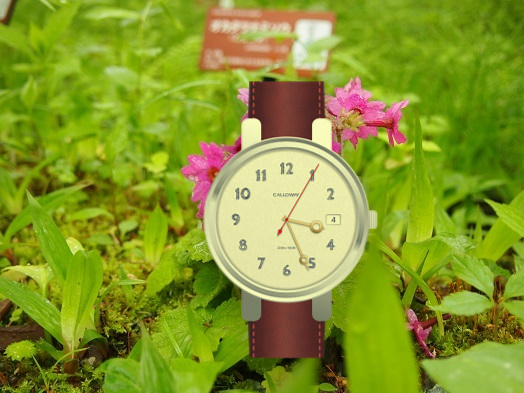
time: 3:26:05
